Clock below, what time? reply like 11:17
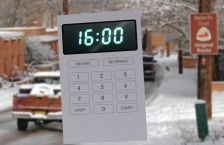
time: 16:00
